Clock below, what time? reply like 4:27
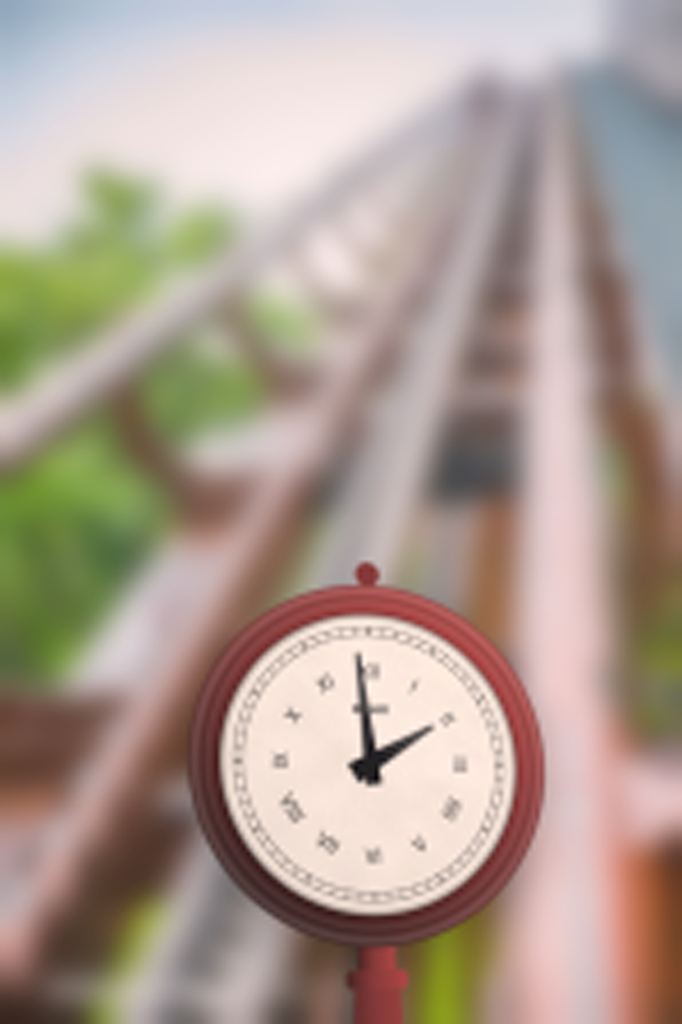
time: 1:59
